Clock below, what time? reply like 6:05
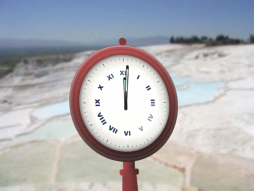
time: 12:01
